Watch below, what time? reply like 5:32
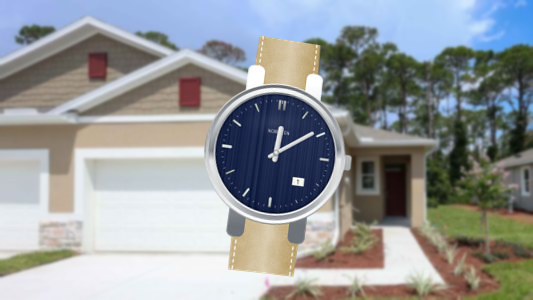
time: 12:09
